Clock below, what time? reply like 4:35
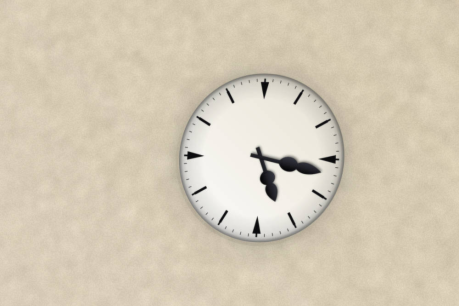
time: 5:17
